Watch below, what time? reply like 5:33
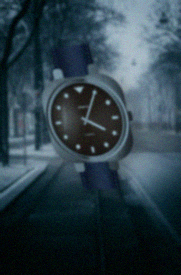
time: 4:05
